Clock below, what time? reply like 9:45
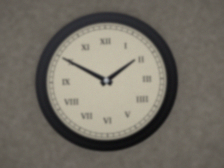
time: 1:50
